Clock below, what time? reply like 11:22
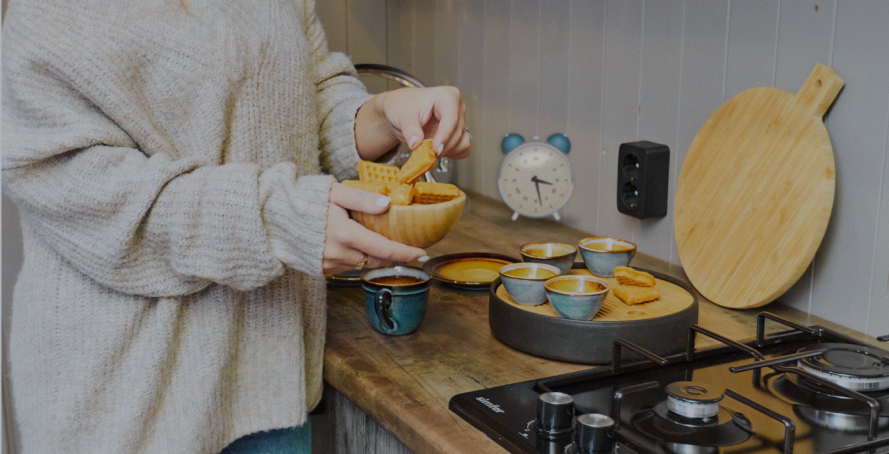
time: 3:28
